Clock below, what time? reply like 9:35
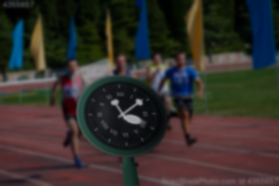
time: 11:09
